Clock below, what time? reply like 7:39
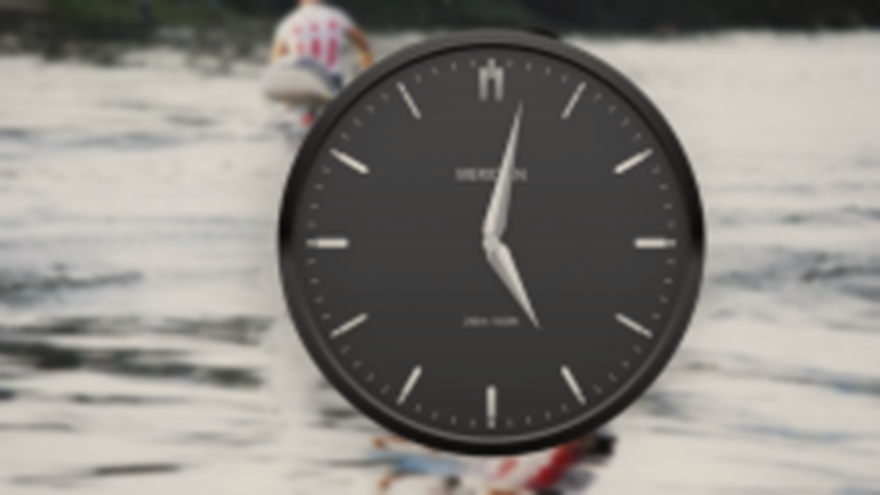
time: 5:02
